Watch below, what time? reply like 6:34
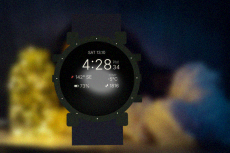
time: 4:28
